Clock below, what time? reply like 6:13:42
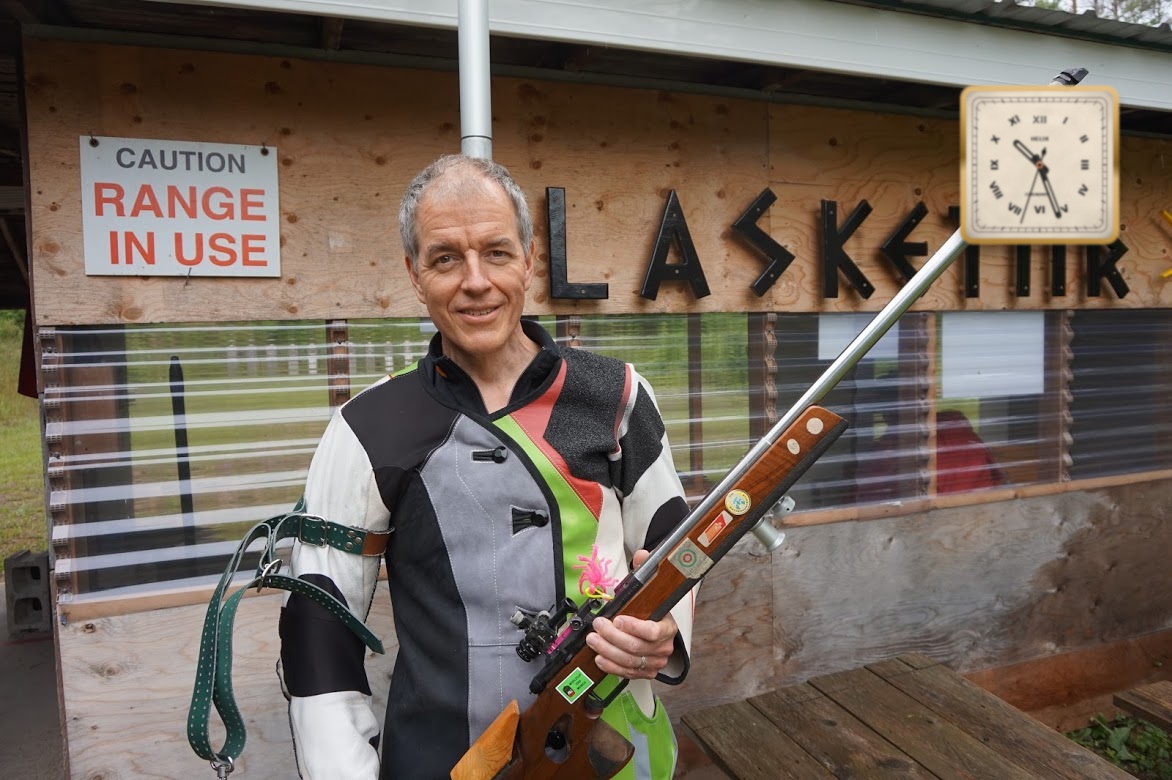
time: 10:26:33
